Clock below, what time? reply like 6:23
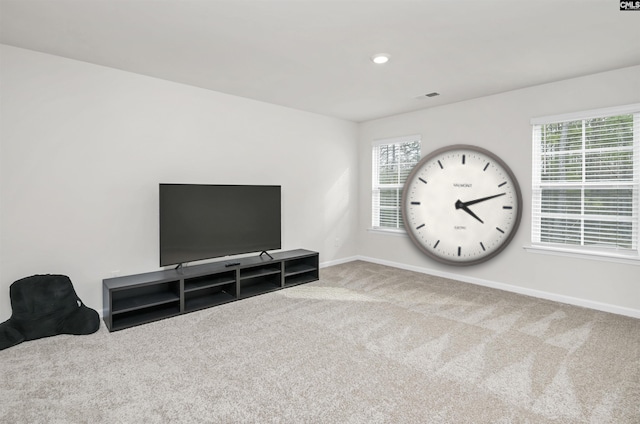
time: 4:12
